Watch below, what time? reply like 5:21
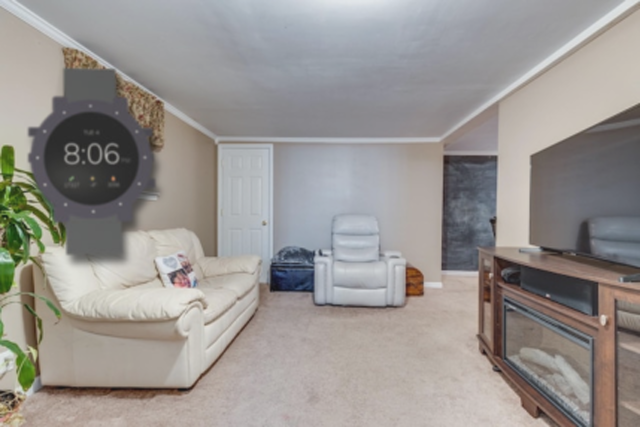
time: 8:06
